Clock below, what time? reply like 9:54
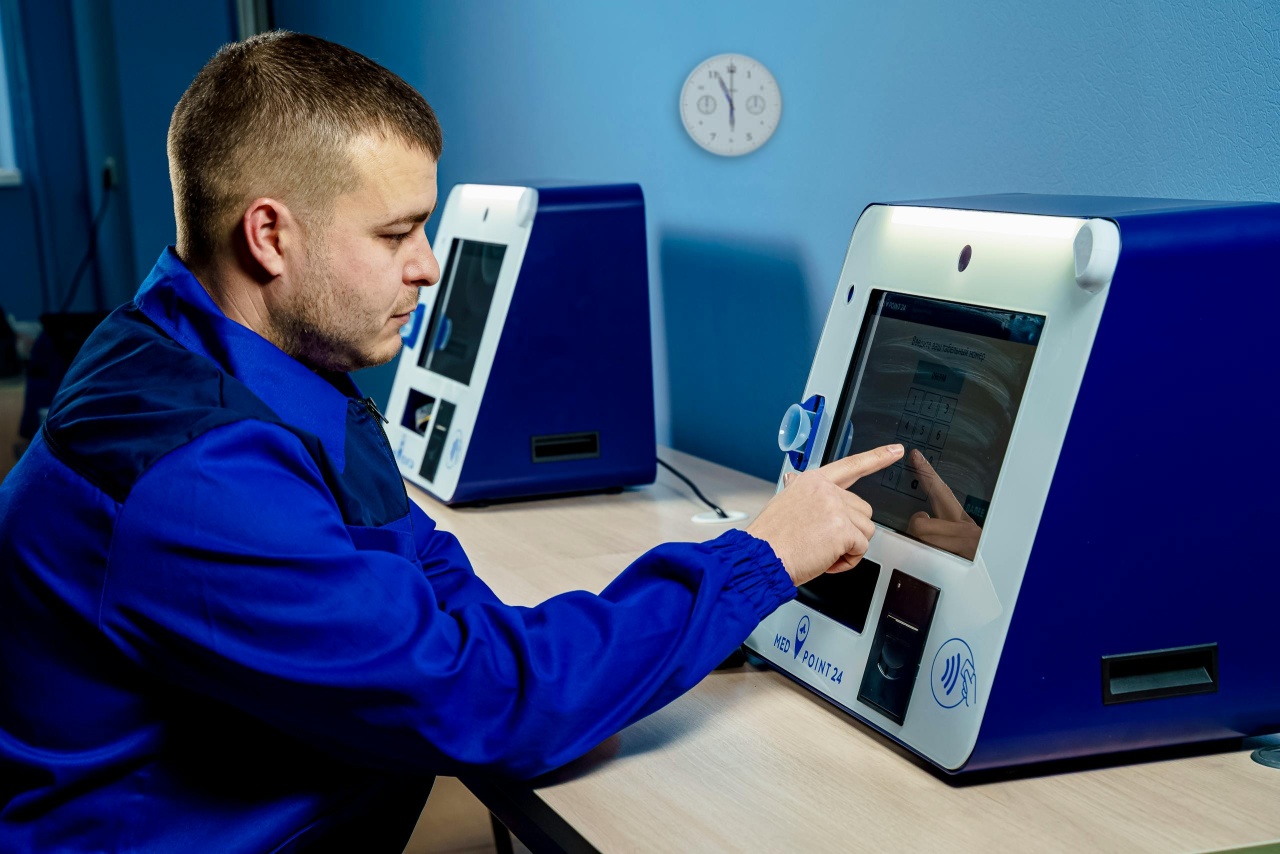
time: 5:56
